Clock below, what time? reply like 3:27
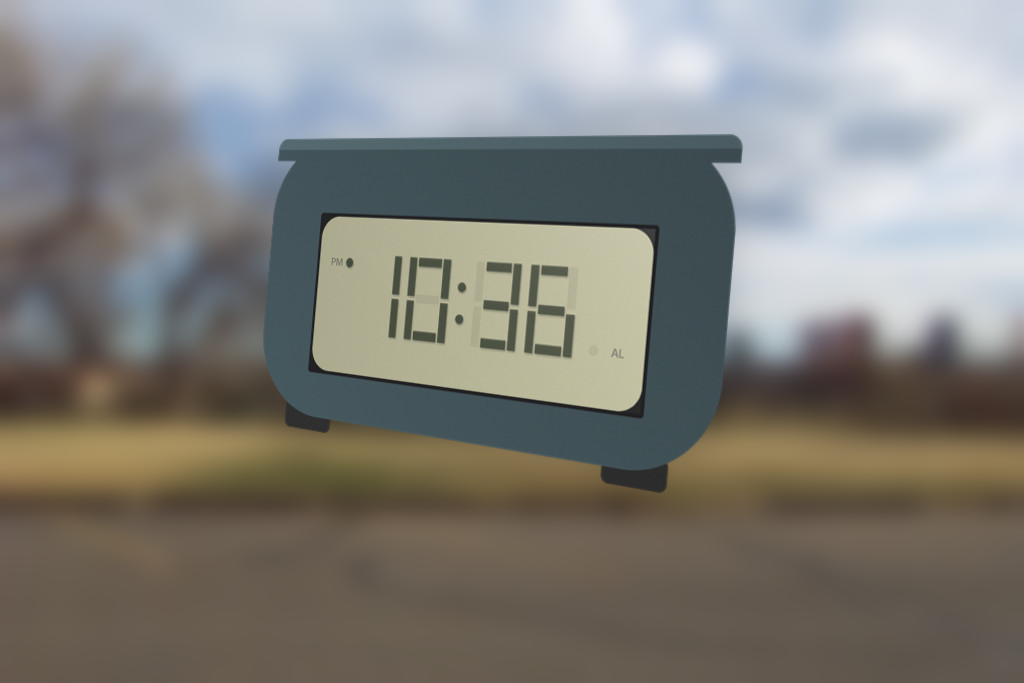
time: 10:36
